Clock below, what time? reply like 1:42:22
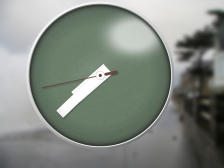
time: 7:37:43
